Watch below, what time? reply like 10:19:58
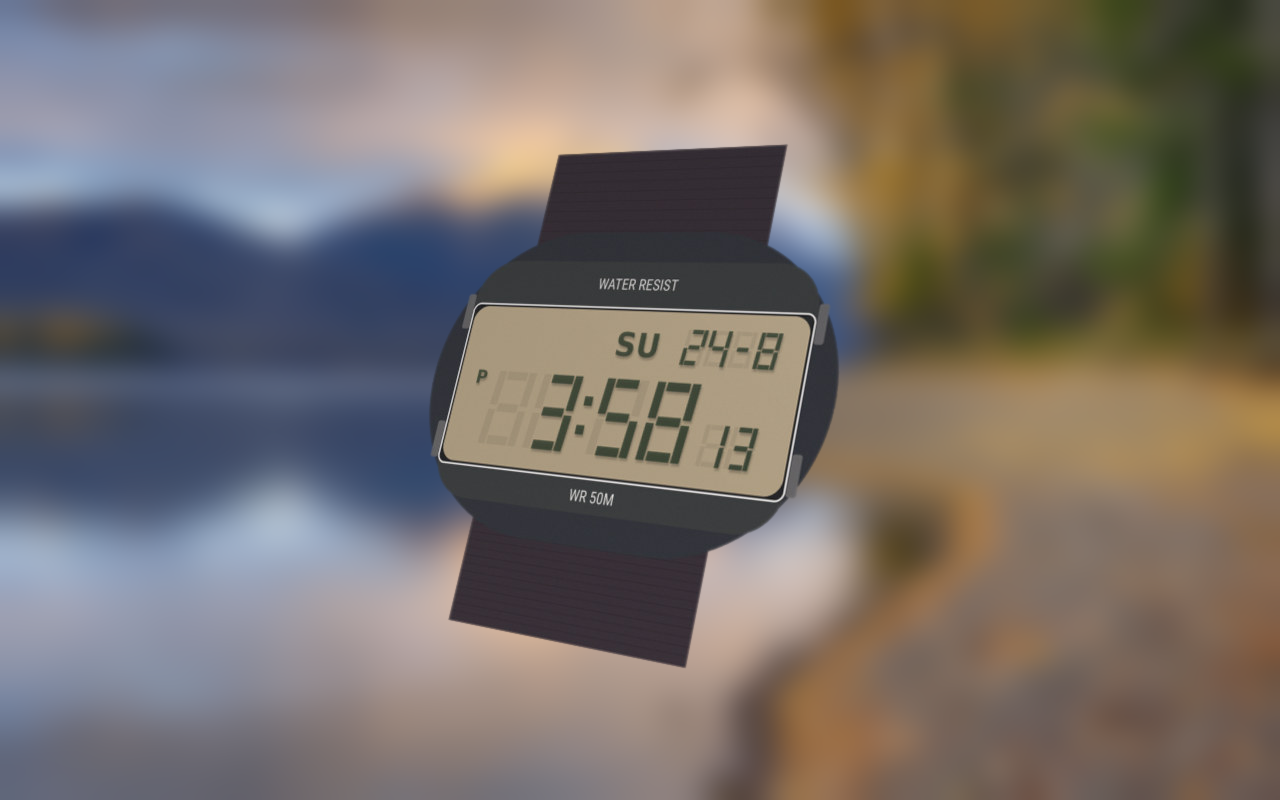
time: 3:58:13
